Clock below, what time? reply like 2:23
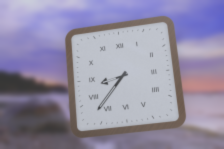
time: 8:37
